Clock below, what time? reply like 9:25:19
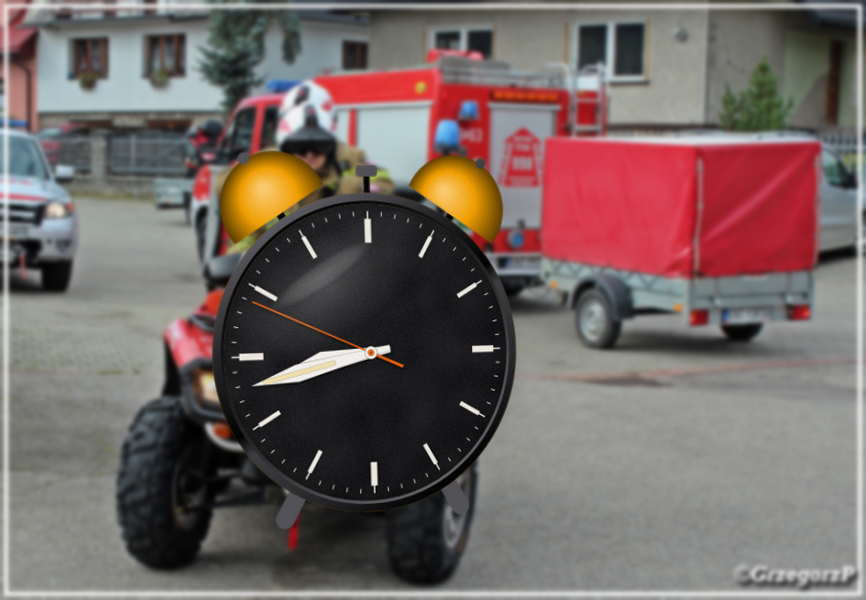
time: 8:42:49
